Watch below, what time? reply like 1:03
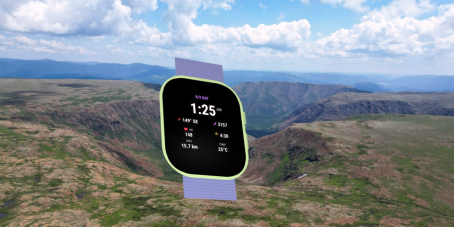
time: 1:25
